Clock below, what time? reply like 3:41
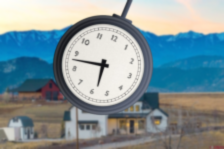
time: 5:43
